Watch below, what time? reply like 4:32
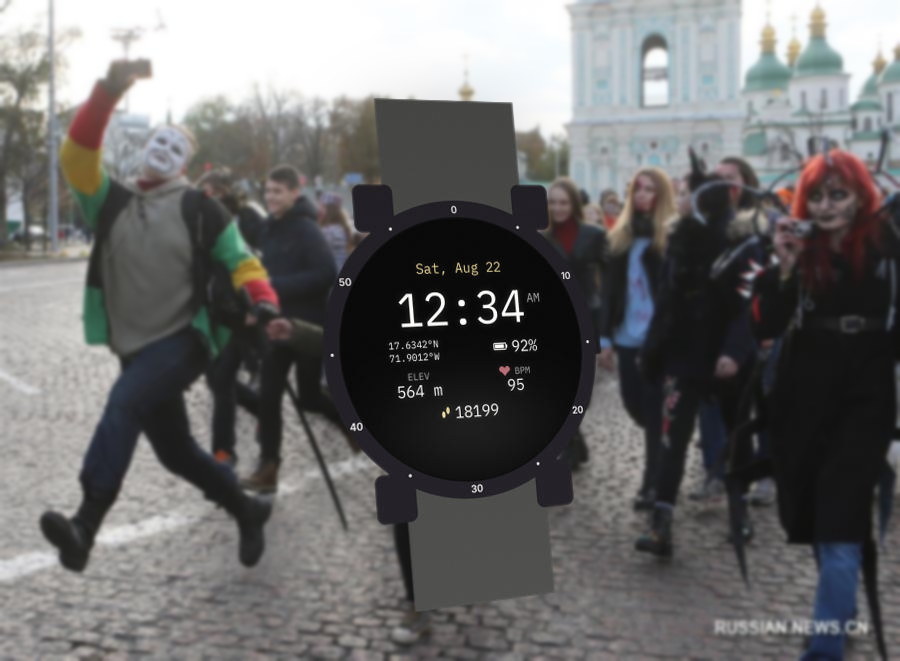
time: 12:34
